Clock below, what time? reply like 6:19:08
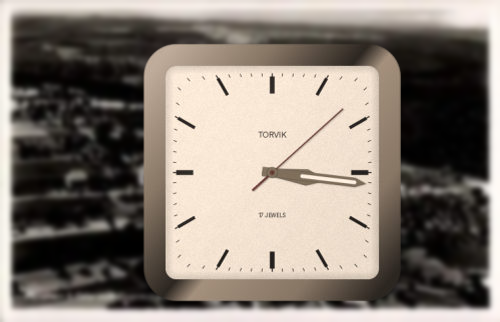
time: 3:16:08
